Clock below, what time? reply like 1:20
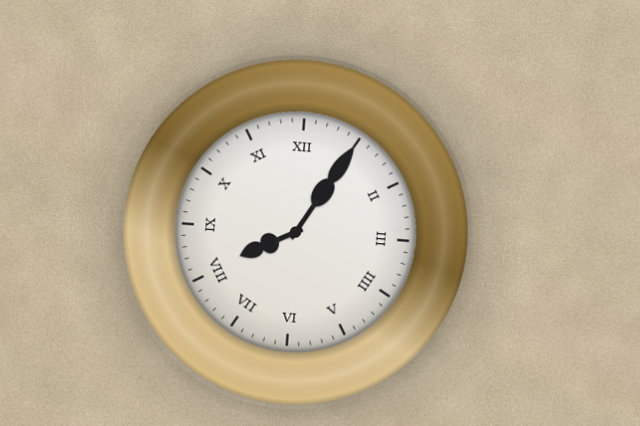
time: 8:05
